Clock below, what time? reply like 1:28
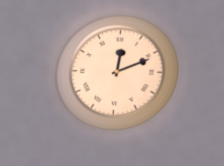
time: 12:11
